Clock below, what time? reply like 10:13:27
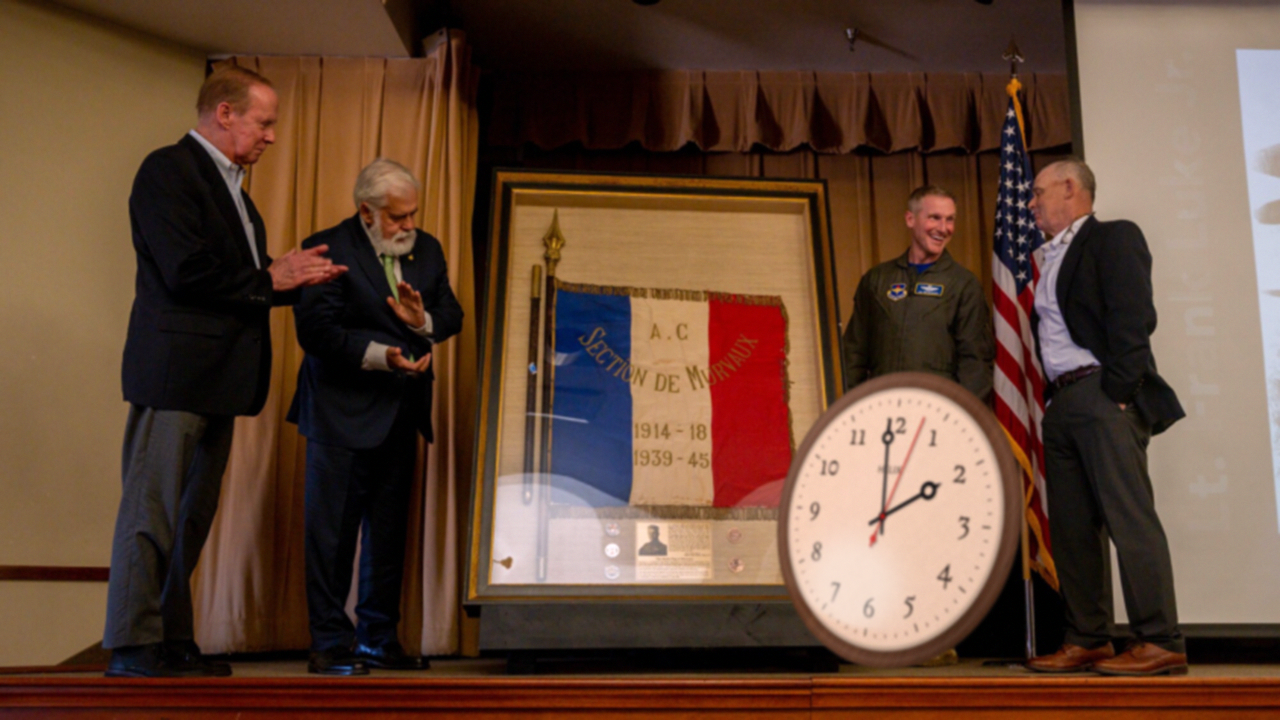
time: 1:59:03
